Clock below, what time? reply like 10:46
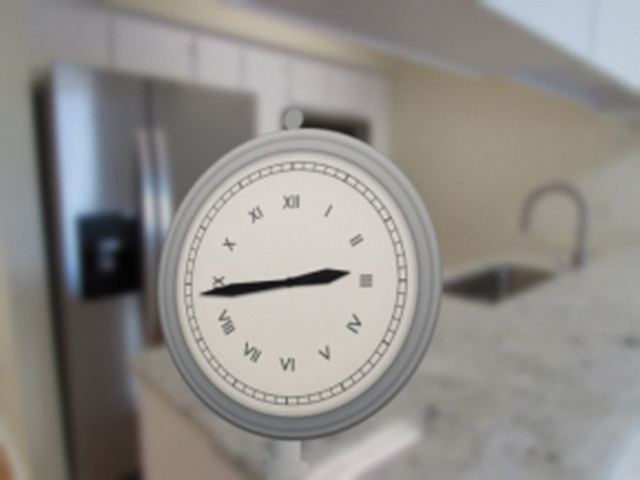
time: 2:44
